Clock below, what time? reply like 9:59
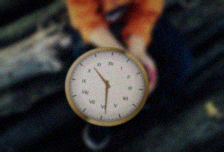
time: 10:29
